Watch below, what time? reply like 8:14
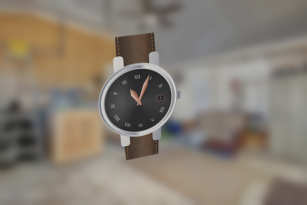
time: 11:04
